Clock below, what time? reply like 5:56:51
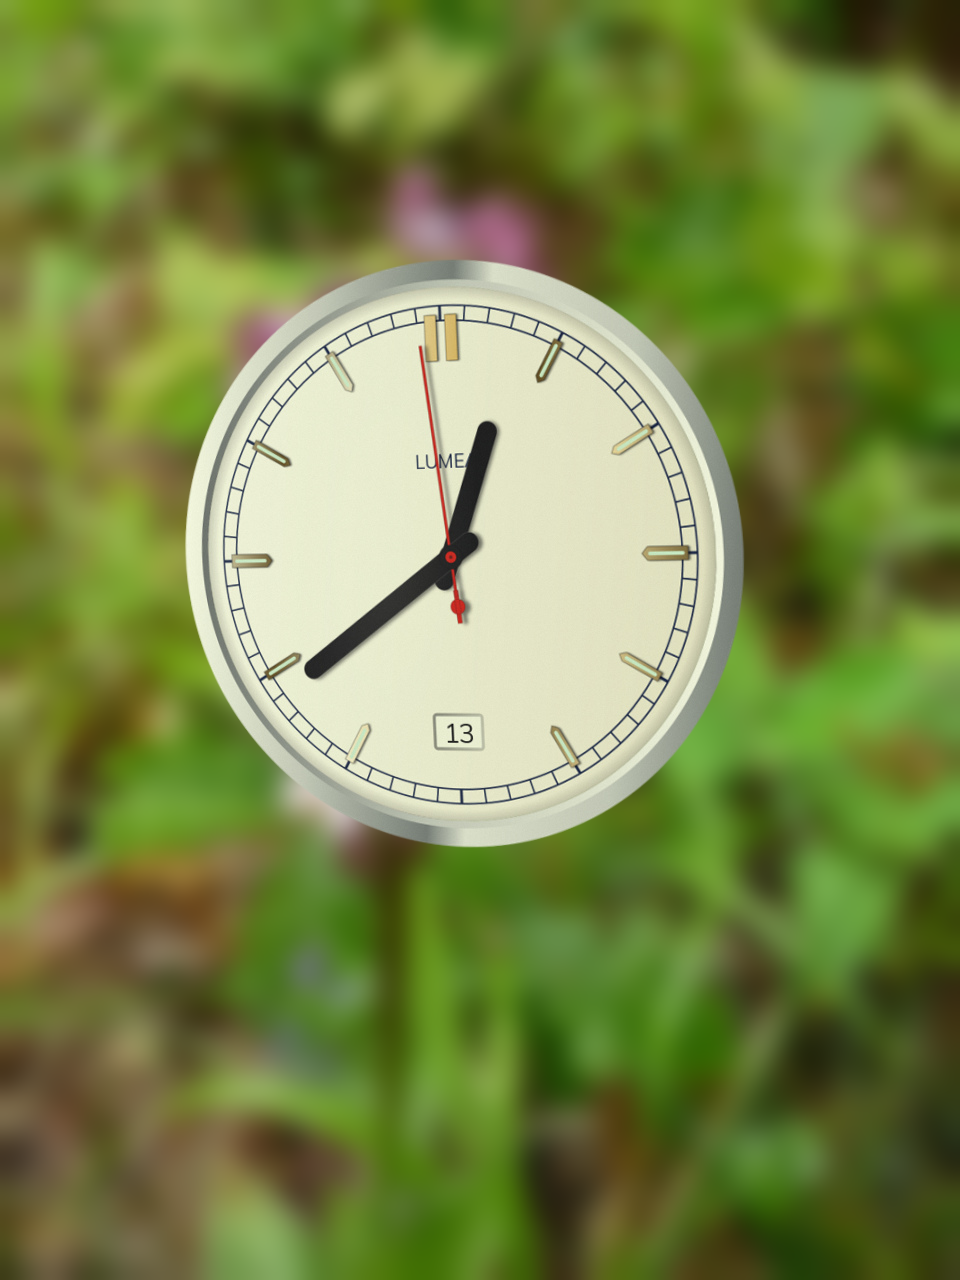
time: 12:38:59
